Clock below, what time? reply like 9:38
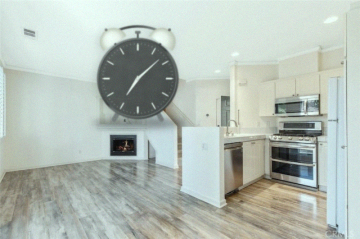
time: 7:08
